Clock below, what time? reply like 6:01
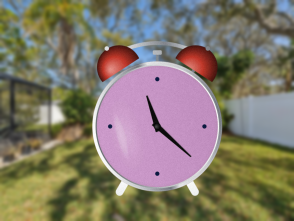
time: 11:22
